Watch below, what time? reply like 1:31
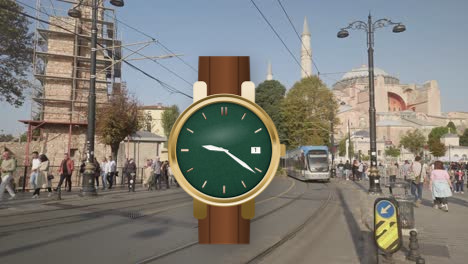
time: 9:21
